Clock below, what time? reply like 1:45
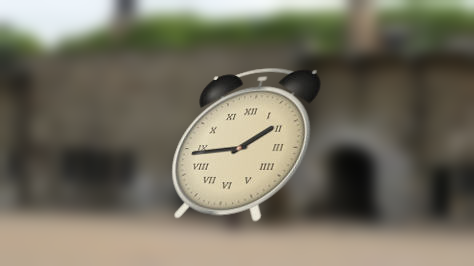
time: 1:44
